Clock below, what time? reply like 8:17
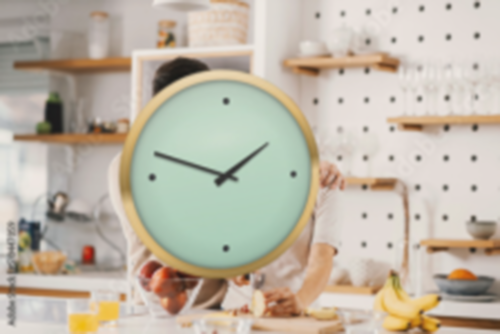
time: 1:48
